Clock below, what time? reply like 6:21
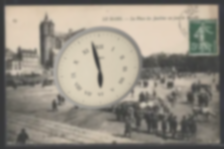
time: 5:58
